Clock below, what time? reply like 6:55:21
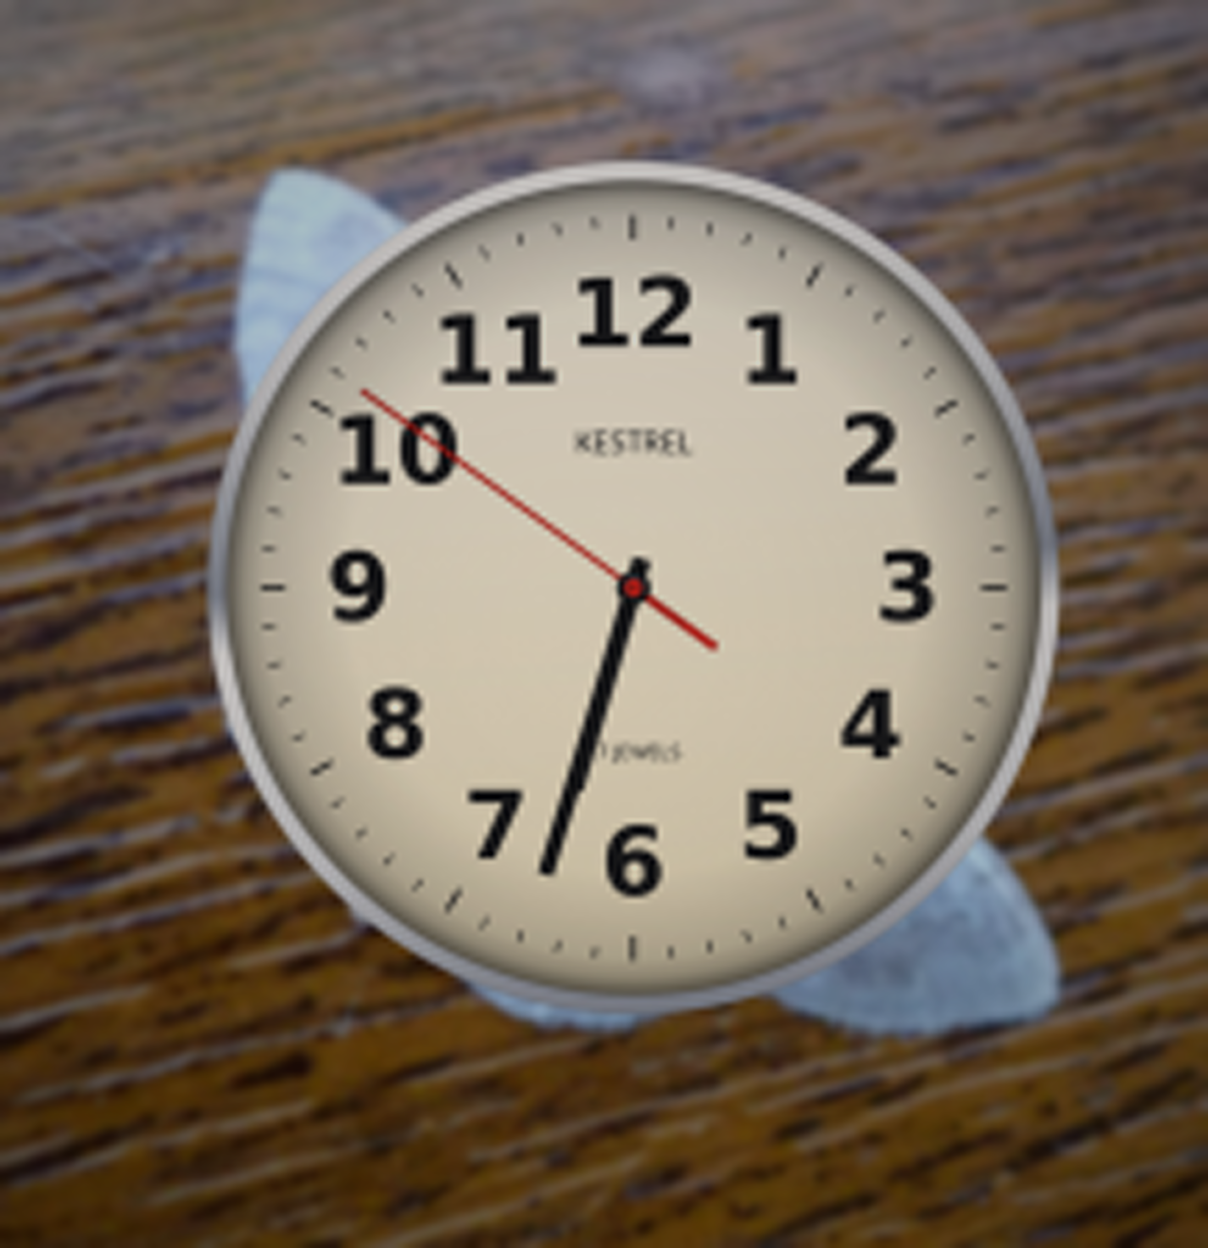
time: 6:32:51
